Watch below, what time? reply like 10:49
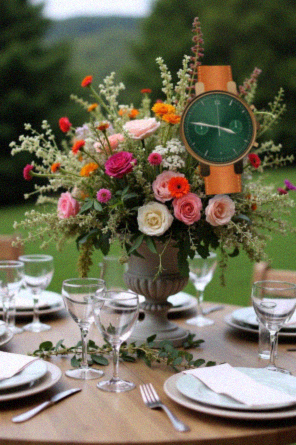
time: 3:47
